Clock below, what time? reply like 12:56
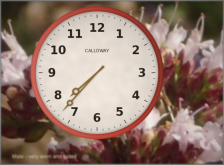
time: 7:37
